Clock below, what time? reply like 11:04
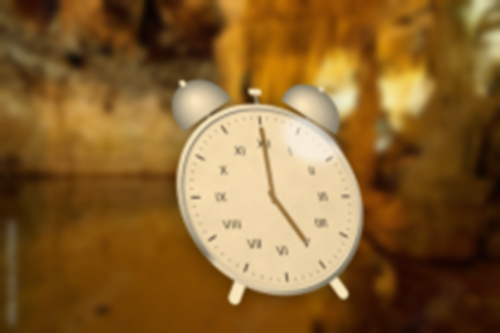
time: 5:00
